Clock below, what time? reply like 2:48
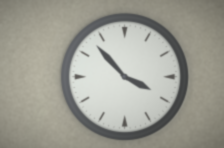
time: 3:53
